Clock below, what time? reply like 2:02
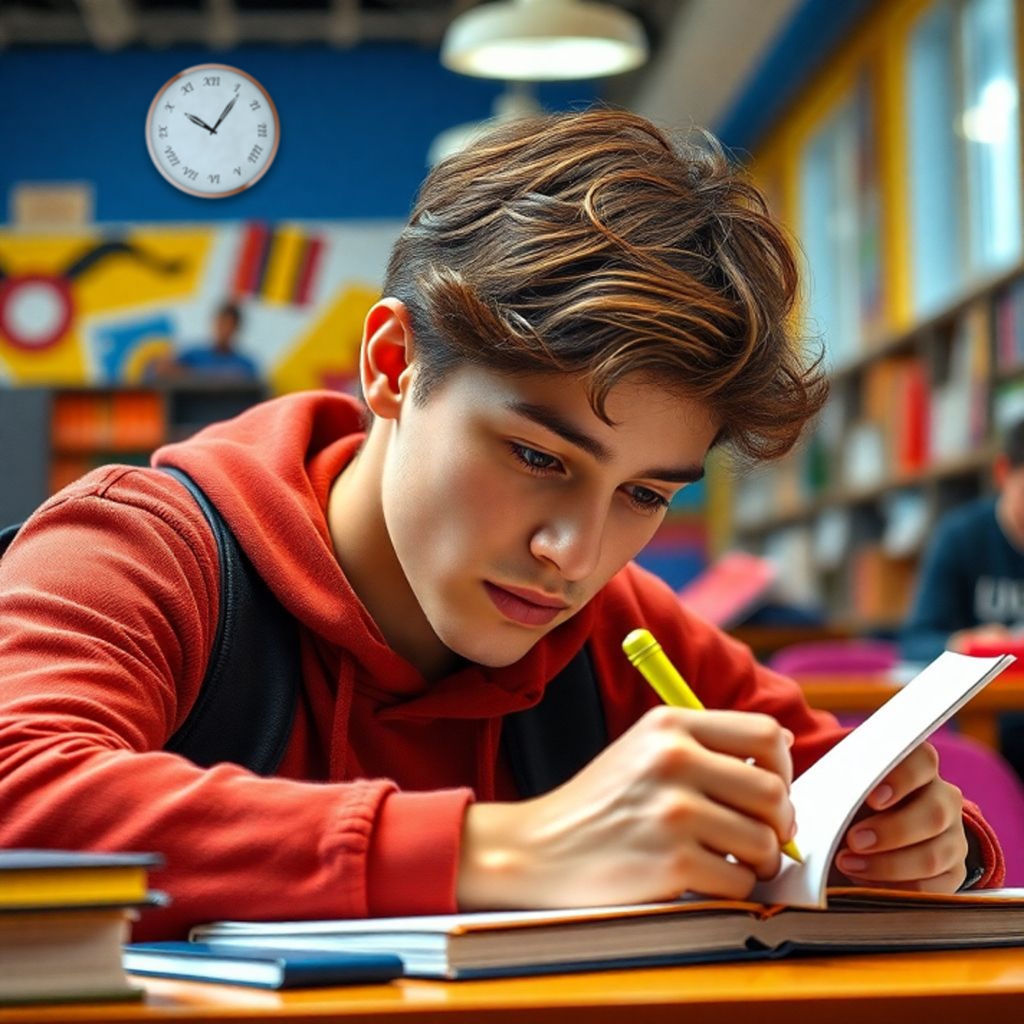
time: 10:06
